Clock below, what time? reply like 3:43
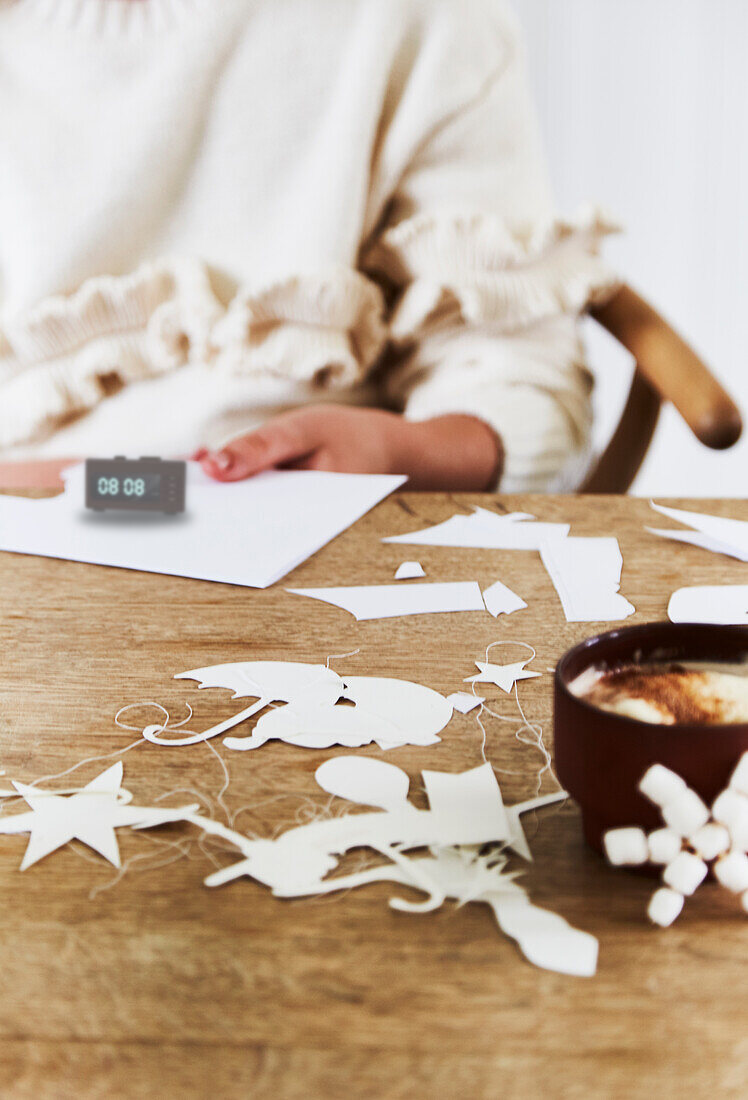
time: 8:08
